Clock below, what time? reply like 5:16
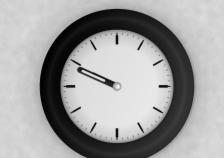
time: 9:49
